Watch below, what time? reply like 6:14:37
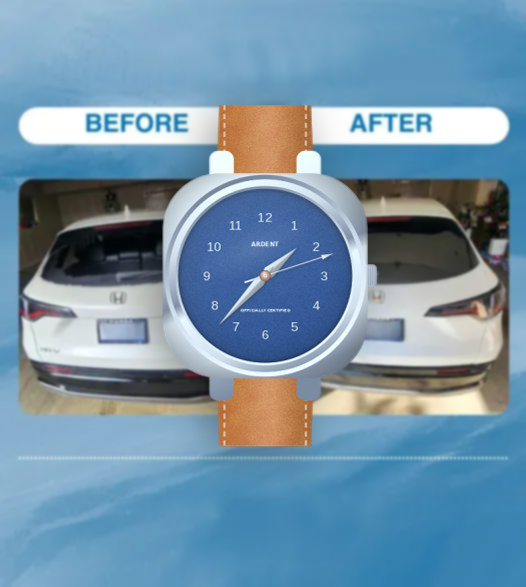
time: 1:37:12
